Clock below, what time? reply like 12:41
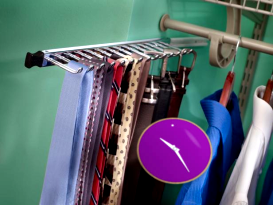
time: 10:26
